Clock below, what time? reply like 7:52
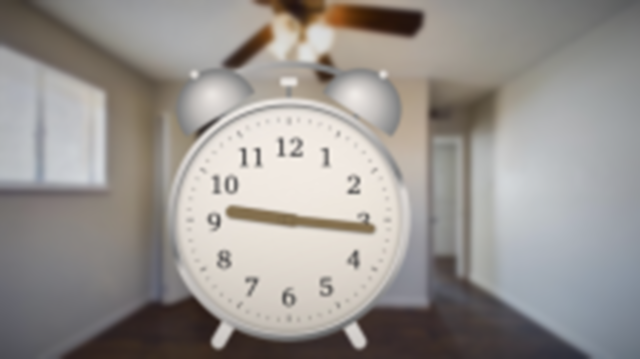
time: 9:16
